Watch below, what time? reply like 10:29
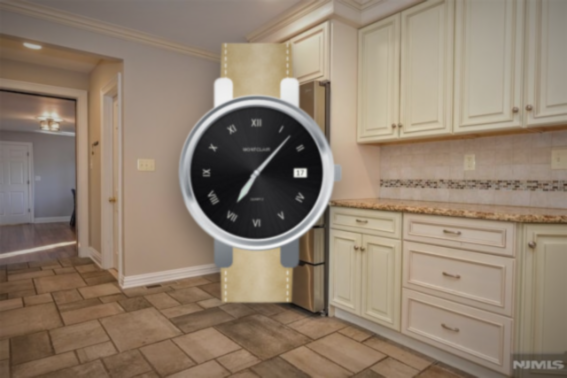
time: 7:07
